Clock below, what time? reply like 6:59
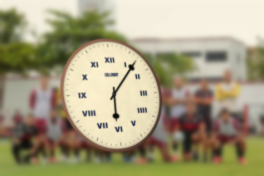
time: 6:07
